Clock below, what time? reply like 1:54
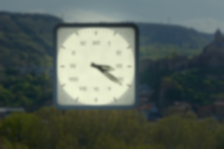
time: 3:21
